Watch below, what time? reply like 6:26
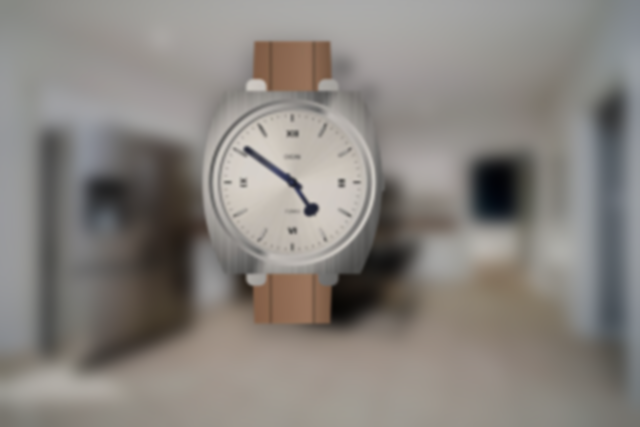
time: 4:51
